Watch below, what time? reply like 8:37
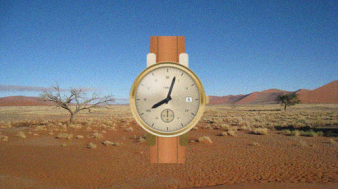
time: 8:03
